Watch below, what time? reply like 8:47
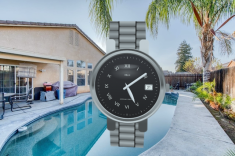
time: 5:09
